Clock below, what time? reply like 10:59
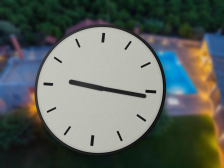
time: 9:16
